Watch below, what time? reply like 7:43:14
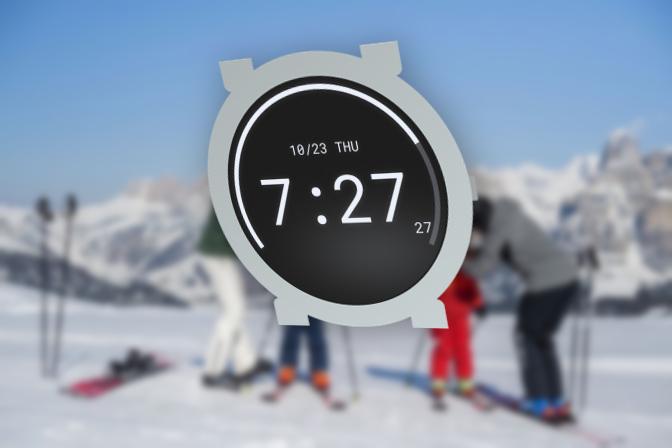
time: 7:27:27
